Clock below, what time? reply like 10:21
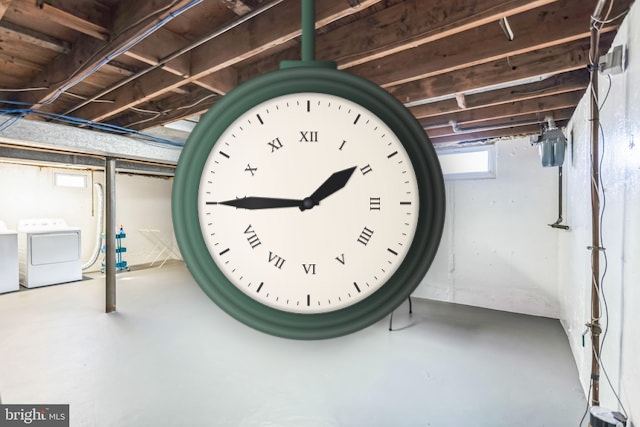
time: 1:45
